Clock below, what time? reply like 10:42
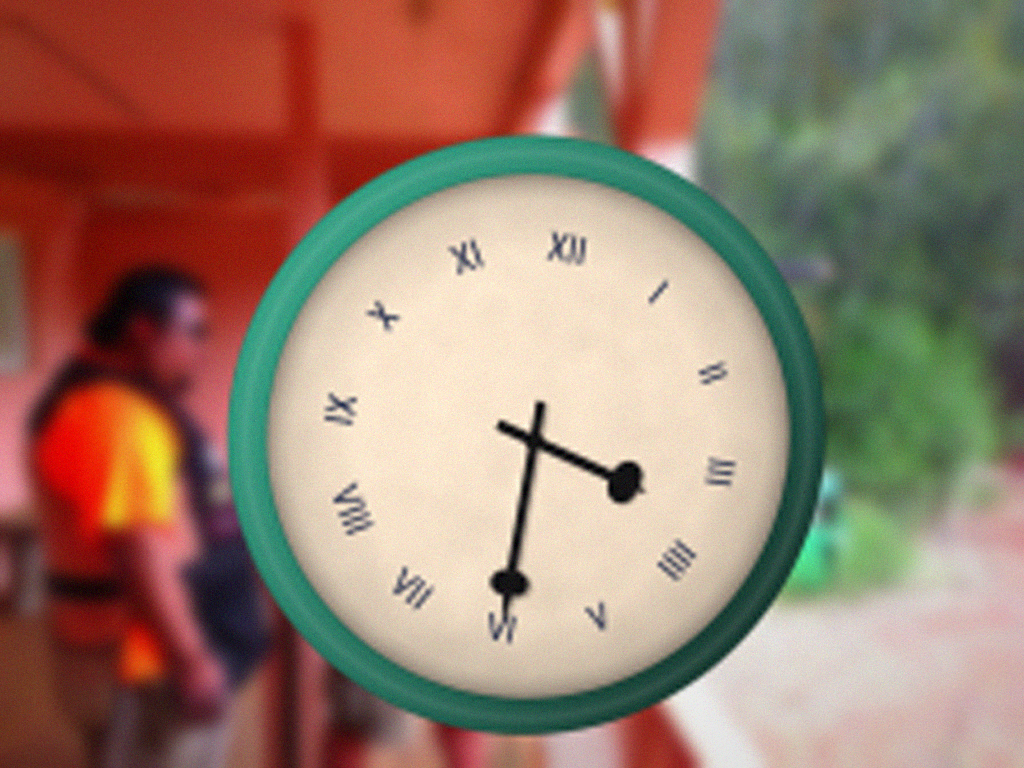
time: 3:30
